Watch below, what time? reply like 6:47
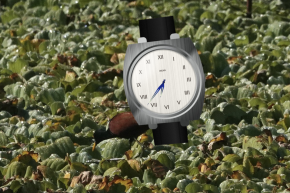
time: 6:37
